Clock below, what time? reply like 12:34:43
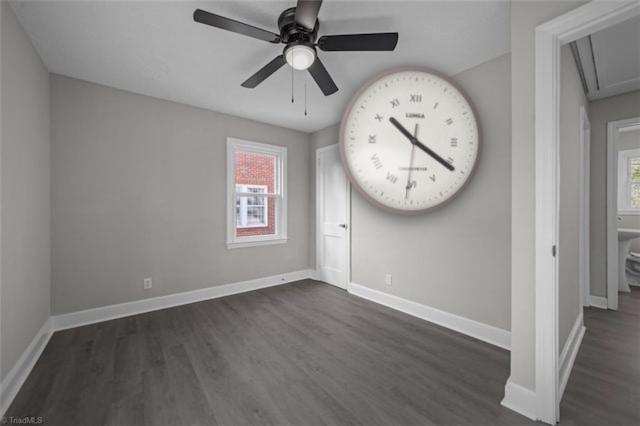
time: 10:20:31
